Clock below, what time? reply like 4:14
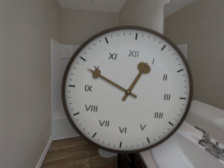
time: 12:49
